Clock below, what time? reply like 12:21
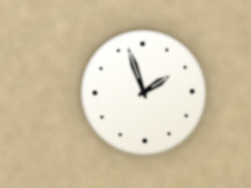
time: 1:57
